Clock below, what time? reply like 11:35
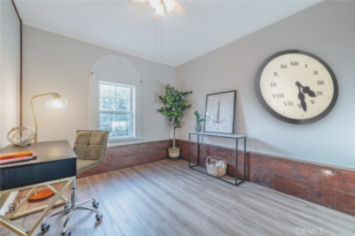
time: 4:29
